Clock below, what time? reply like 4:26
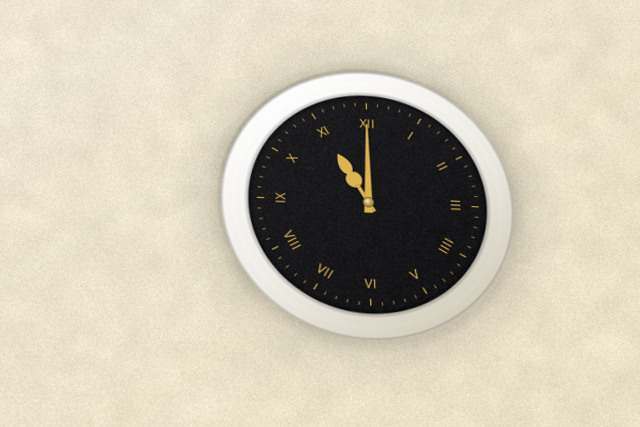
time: 11:00
